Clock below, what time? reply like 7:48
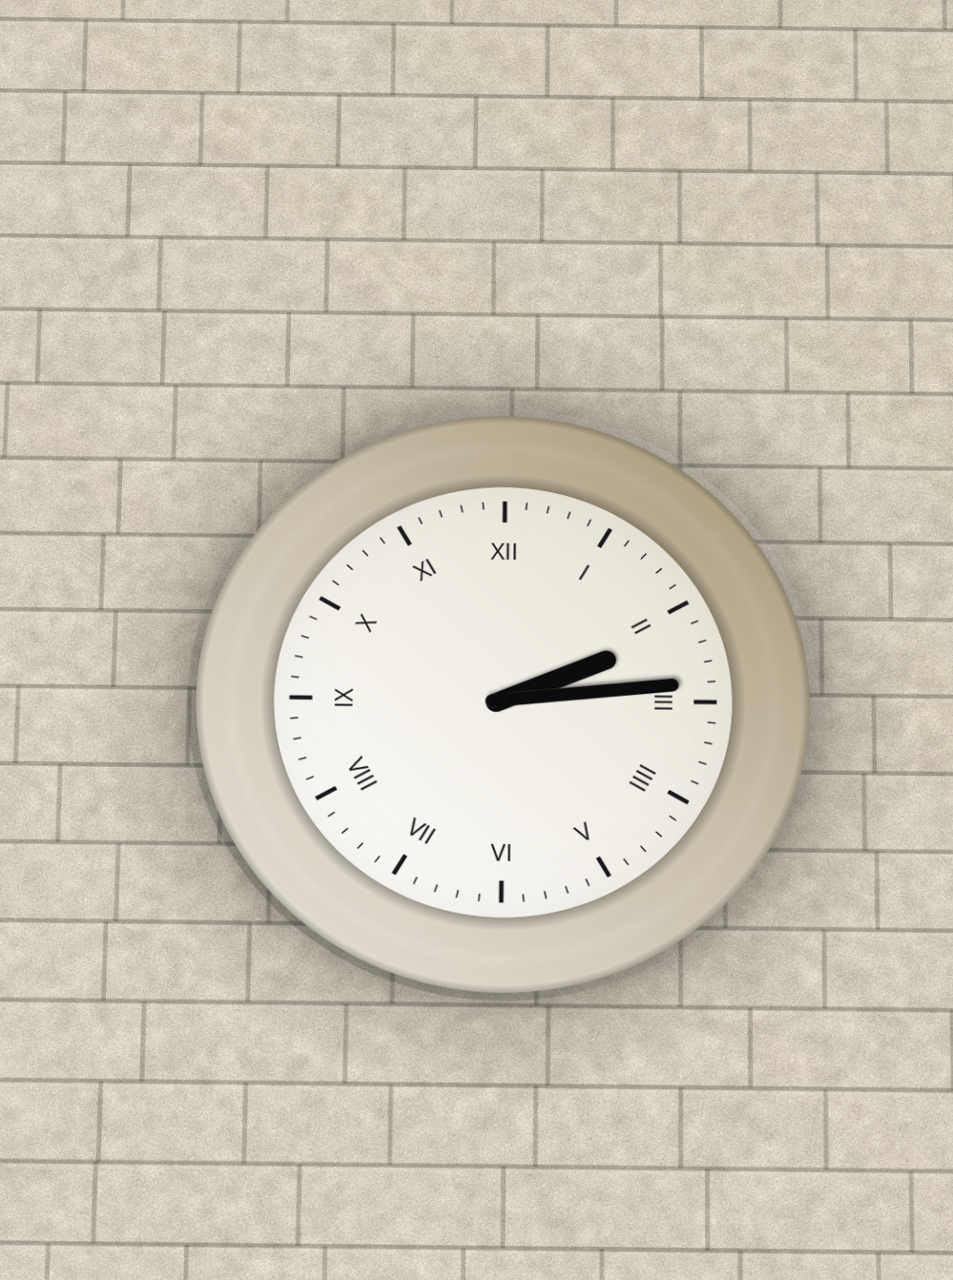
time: 2:14
